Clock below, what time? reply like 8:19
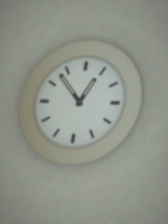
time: 12:53
